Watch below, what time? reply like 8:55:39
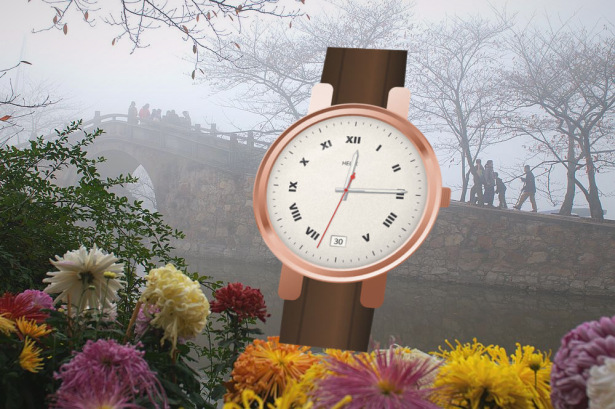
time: 12:14:33
